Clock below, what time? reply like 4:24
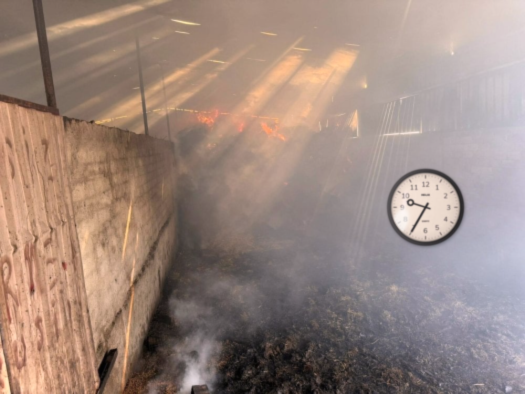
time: 9:35
